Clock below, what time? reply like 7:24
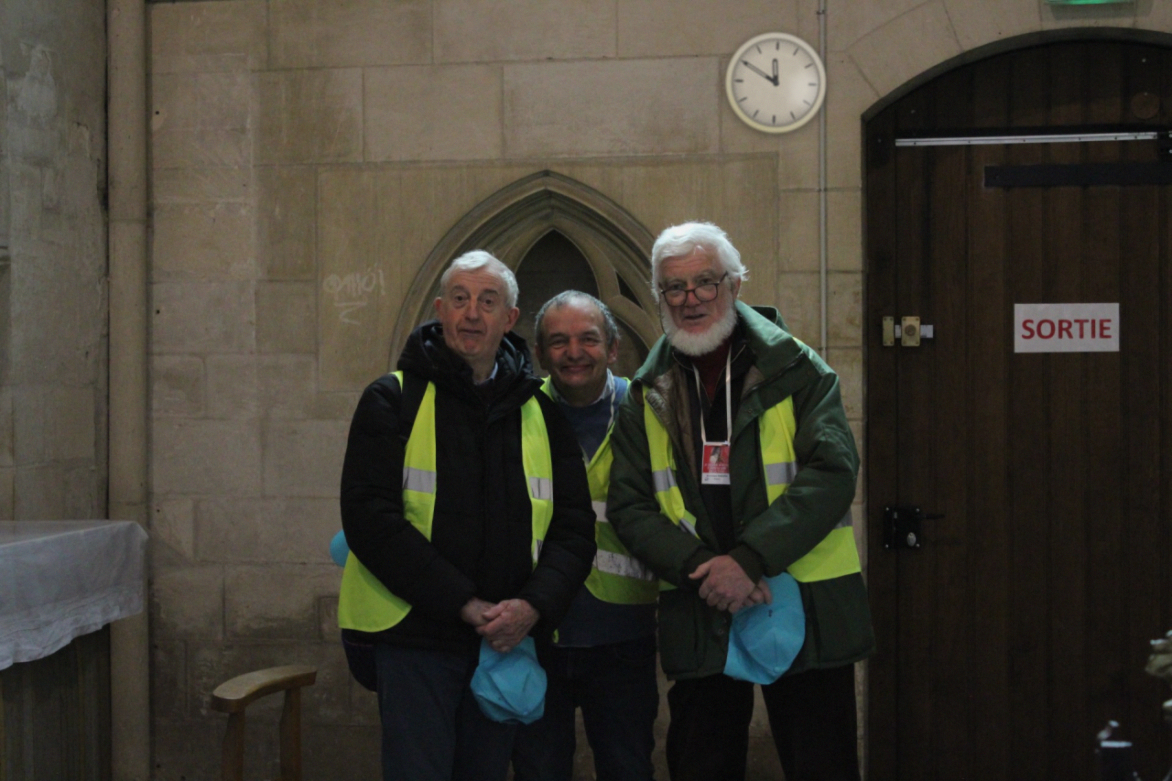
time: 11:50
